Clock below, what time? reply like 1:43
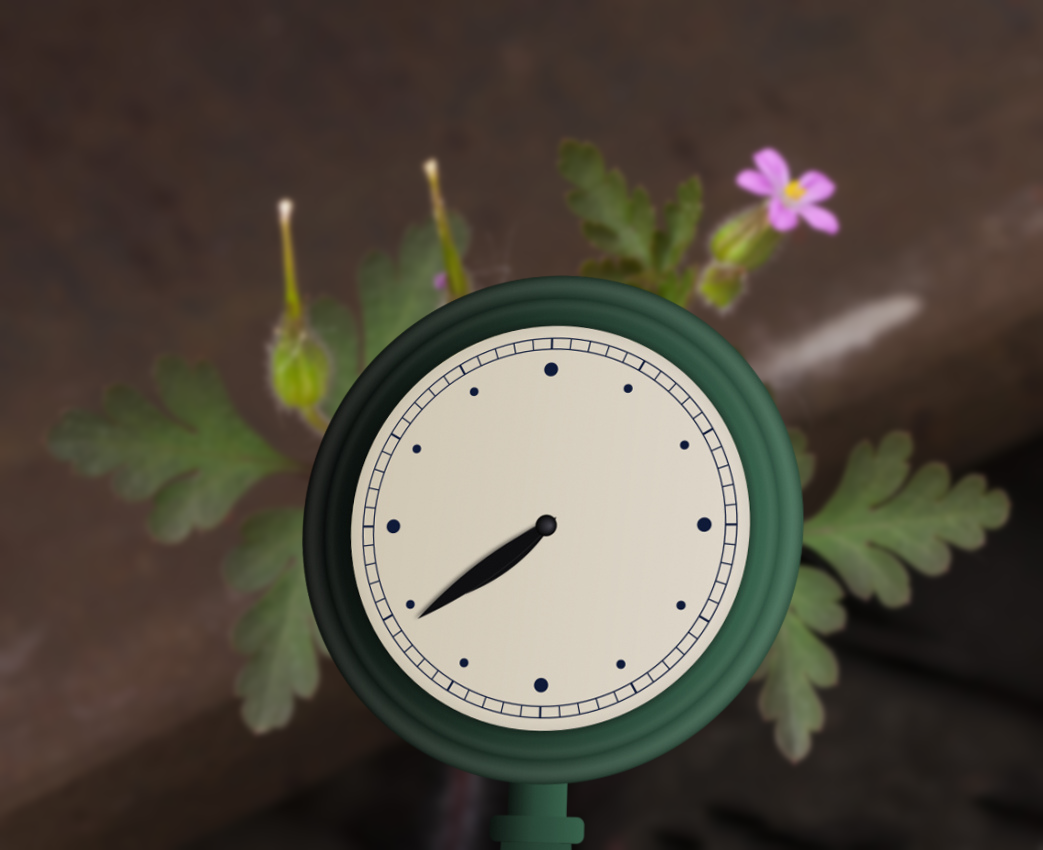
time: 7:39
